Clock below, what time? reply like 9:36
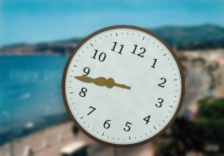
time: 8:43
